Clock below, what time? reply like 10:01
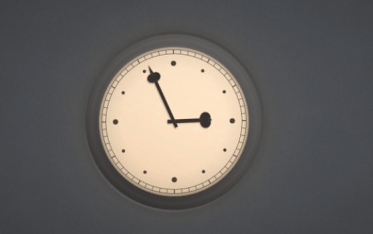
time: 2:56
